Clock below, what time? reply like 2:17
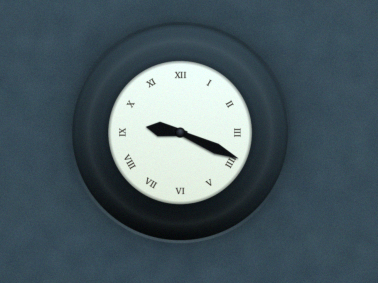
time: 9:19
